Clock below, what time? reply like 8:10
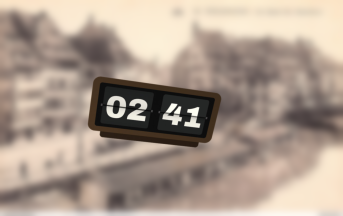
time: 2:41
